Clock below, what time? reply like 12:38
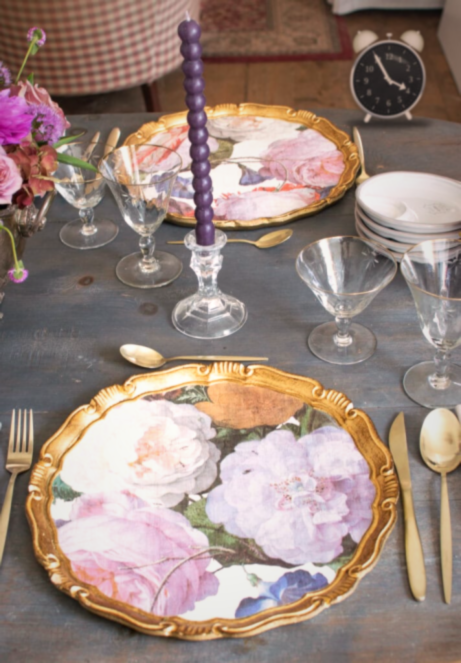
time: 3:55
